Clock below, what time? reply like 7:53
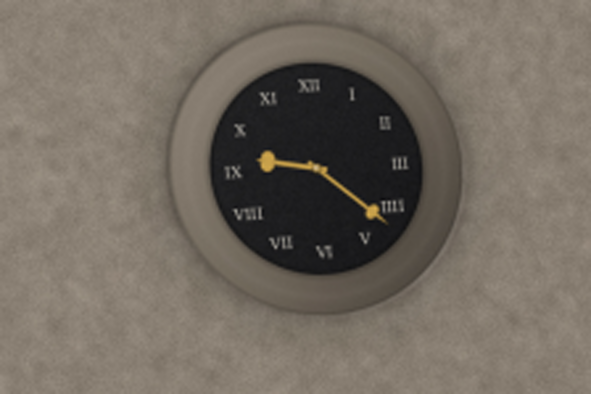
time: 9:22
